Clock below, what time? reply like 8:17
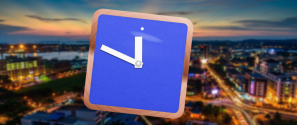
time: 11:48
